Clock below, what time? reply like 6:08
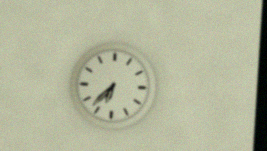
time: 6:37
